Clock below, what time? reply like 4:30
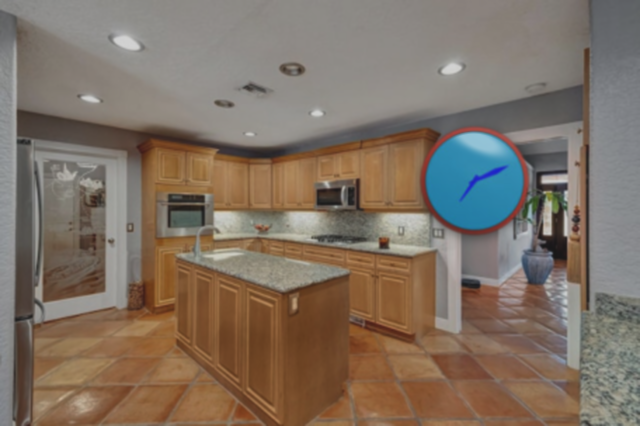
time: 7:11
